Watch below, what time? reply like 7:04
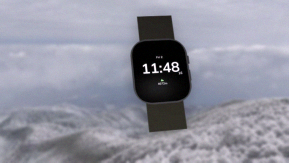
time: 11:48
